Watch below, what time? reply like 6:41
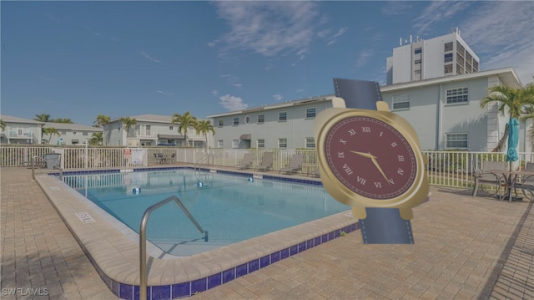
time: 9:26
